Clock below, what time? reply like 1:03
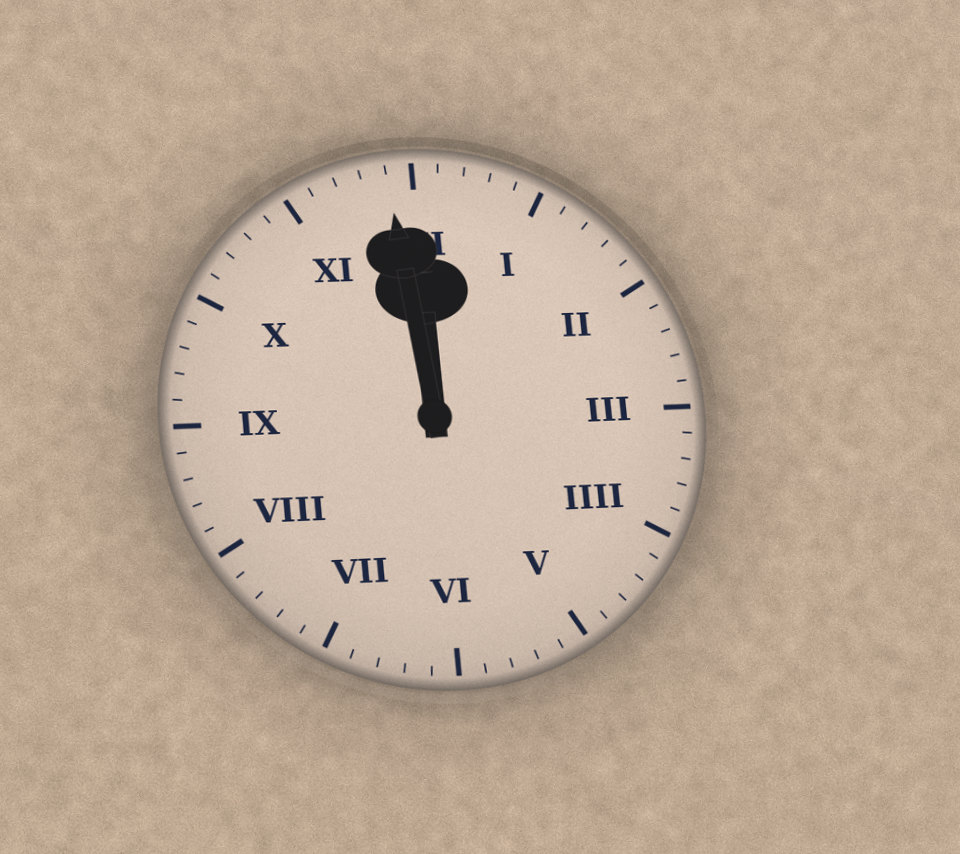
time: 11:59
